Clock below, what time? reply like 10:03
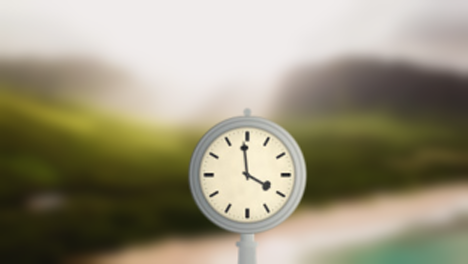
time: 3:59
